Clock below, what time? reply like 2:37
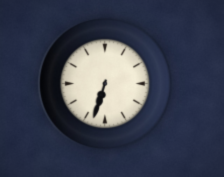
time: 6:33
